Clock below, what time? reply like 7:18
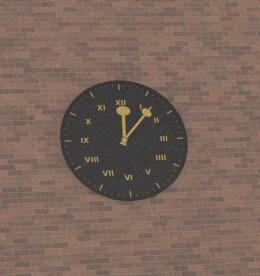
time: 12:07
